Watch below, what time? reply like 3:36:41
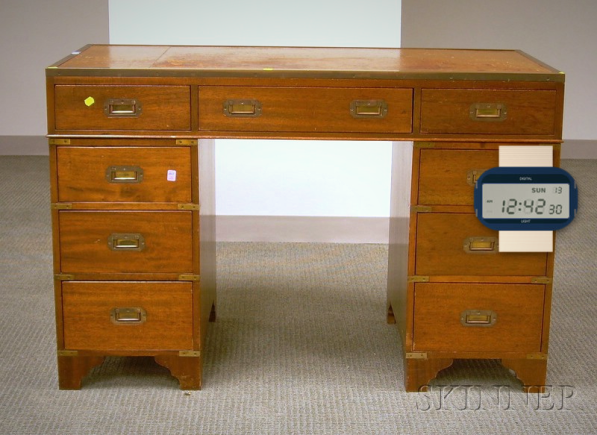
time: 12:42:30
